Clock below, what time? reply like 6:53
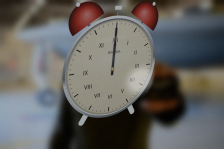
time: 12:00
